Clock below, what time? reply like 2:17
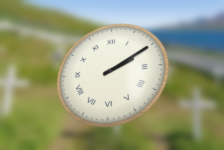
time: 2:10
